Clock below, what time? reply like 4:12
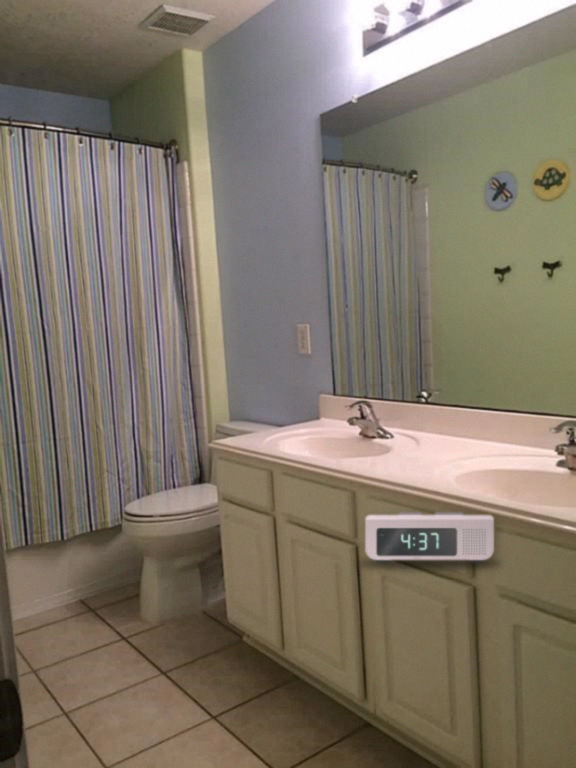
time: 4:37
